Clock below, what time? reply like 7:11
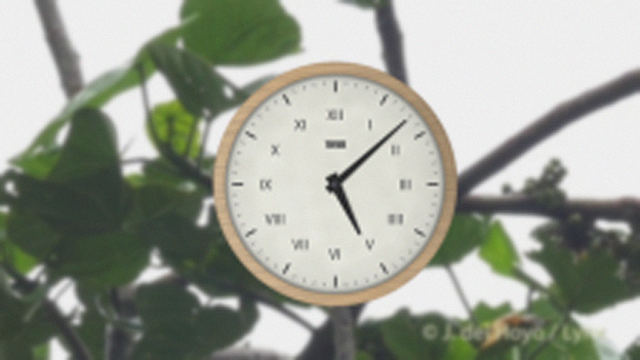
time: 5:08
